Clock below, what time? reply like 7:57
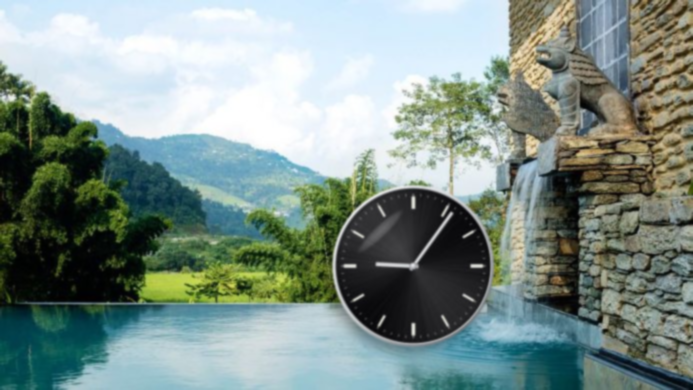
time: 9:06
